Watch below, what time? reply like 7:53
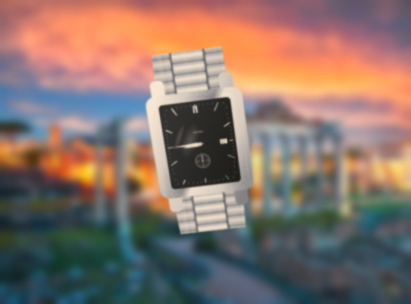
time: 8:45
